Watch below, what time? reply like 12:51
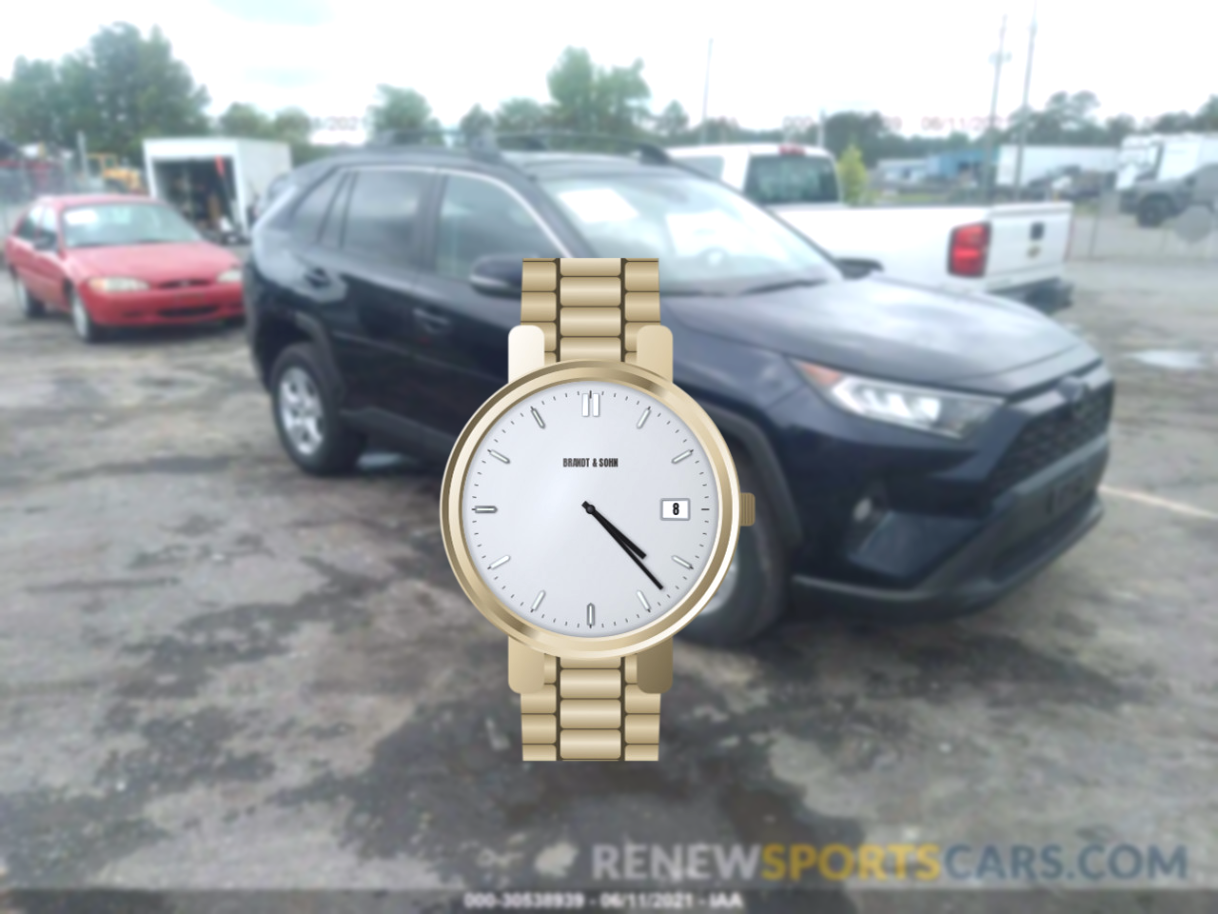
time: 4:23
